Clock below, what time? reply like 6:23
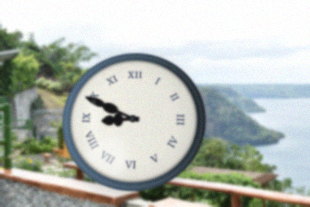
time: 8:49
